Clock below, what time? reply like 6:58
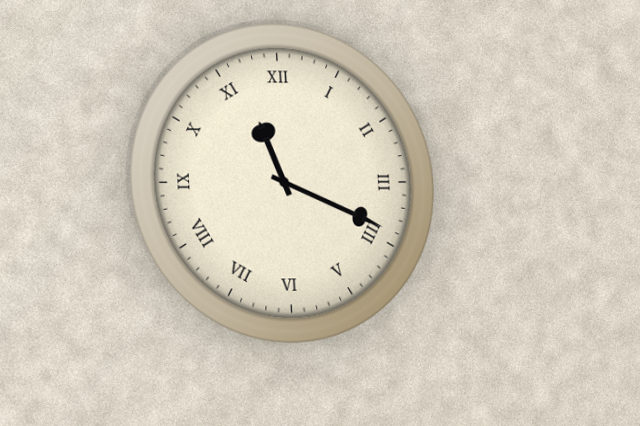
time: 11:19
